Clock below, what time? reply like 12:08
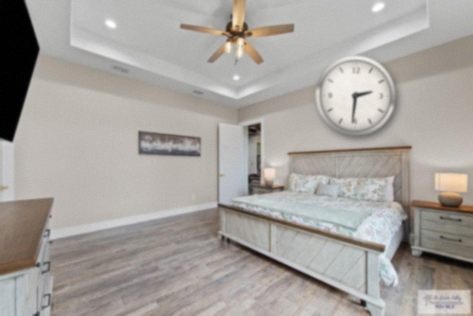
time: 2:31
